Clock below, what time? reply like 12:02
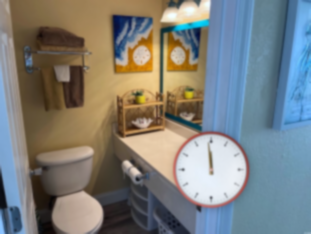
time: 11:59
